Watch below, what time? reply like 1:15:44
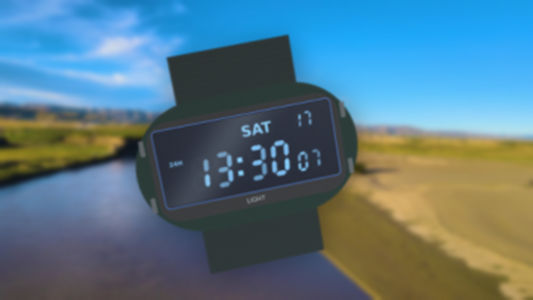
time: 13:30:07
